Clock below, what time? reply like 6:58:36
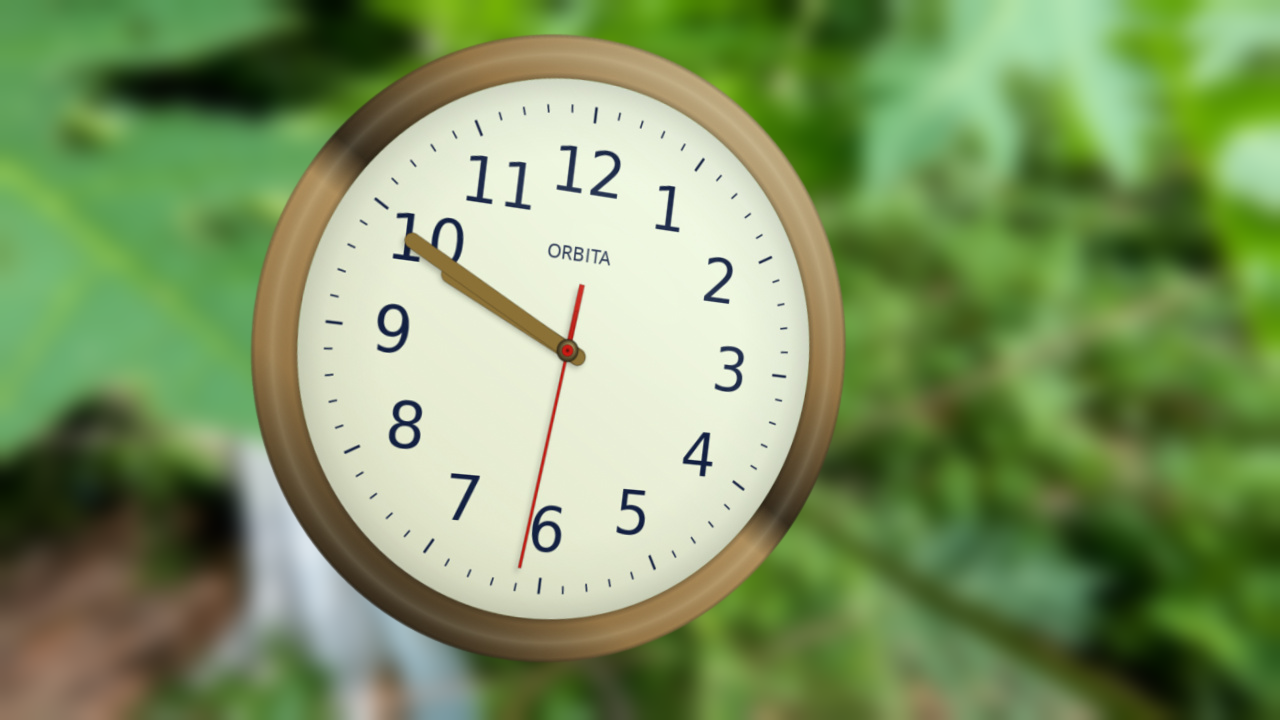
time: 9:49:31
